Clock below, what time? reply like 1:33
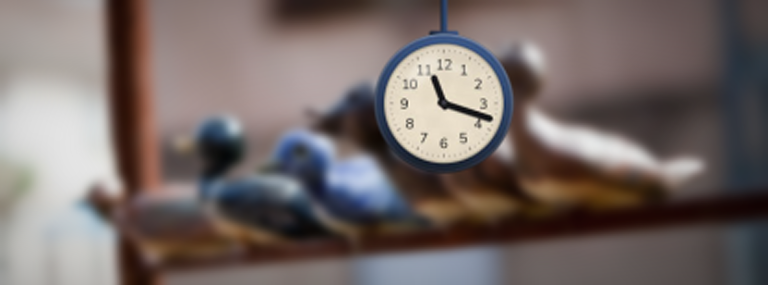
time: 11:18
